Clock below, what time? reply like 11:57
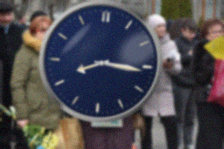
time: 8:16
